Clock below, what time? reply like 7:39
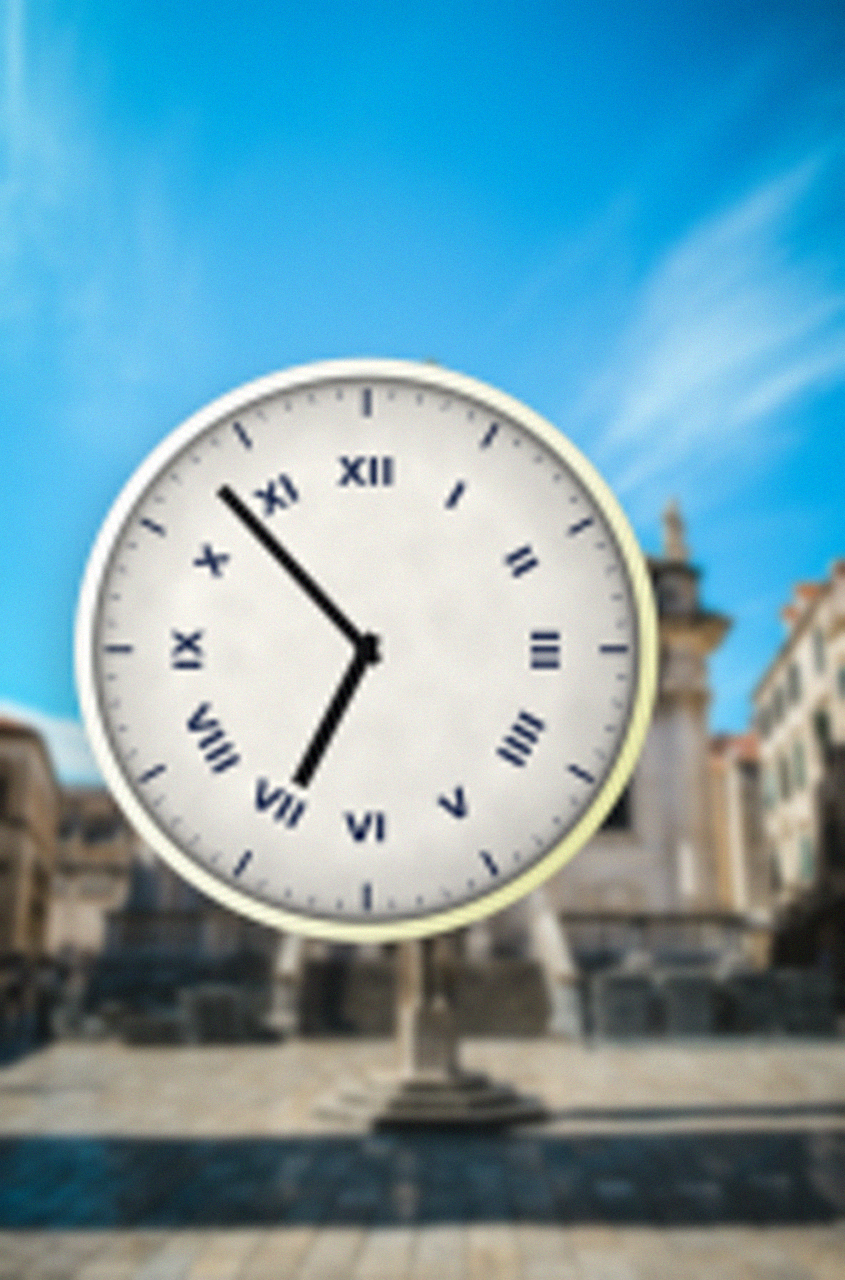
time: 6:53
